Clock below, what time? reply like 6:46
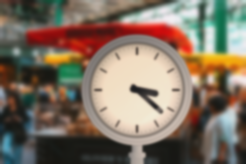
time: 3:22
